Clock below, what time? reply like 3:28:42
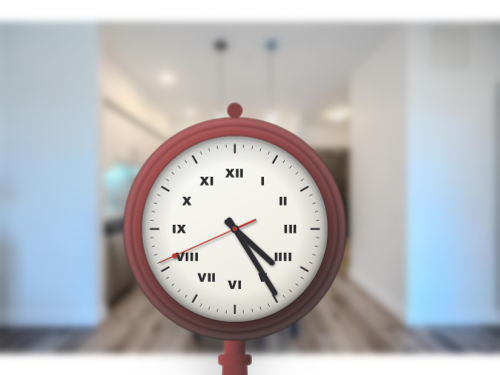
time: 4:24:41
